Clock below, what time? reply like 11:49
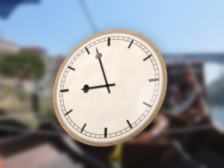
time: 8:57
